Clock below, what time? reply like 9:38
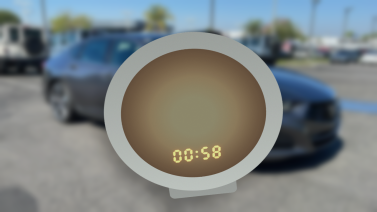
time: 0:58
